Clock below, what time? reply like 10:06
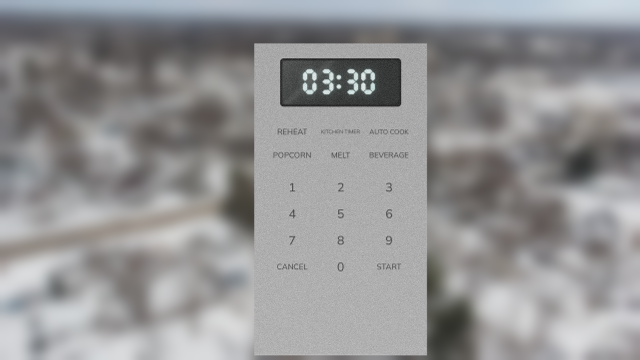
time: 3:30
